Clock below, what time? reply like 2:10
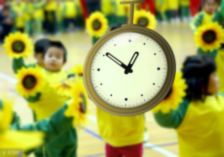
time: 12:51
